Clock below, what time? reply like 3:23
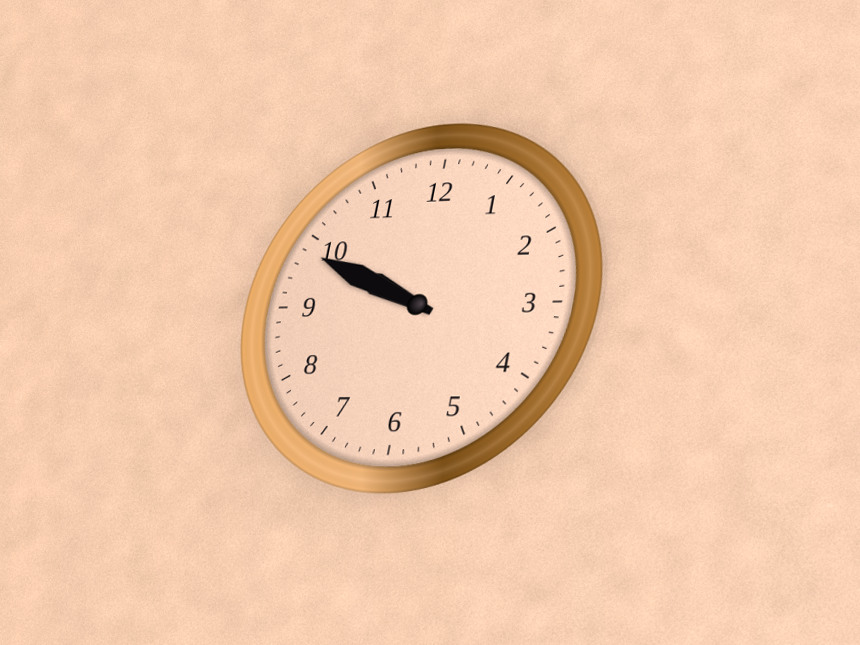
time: 9:49
